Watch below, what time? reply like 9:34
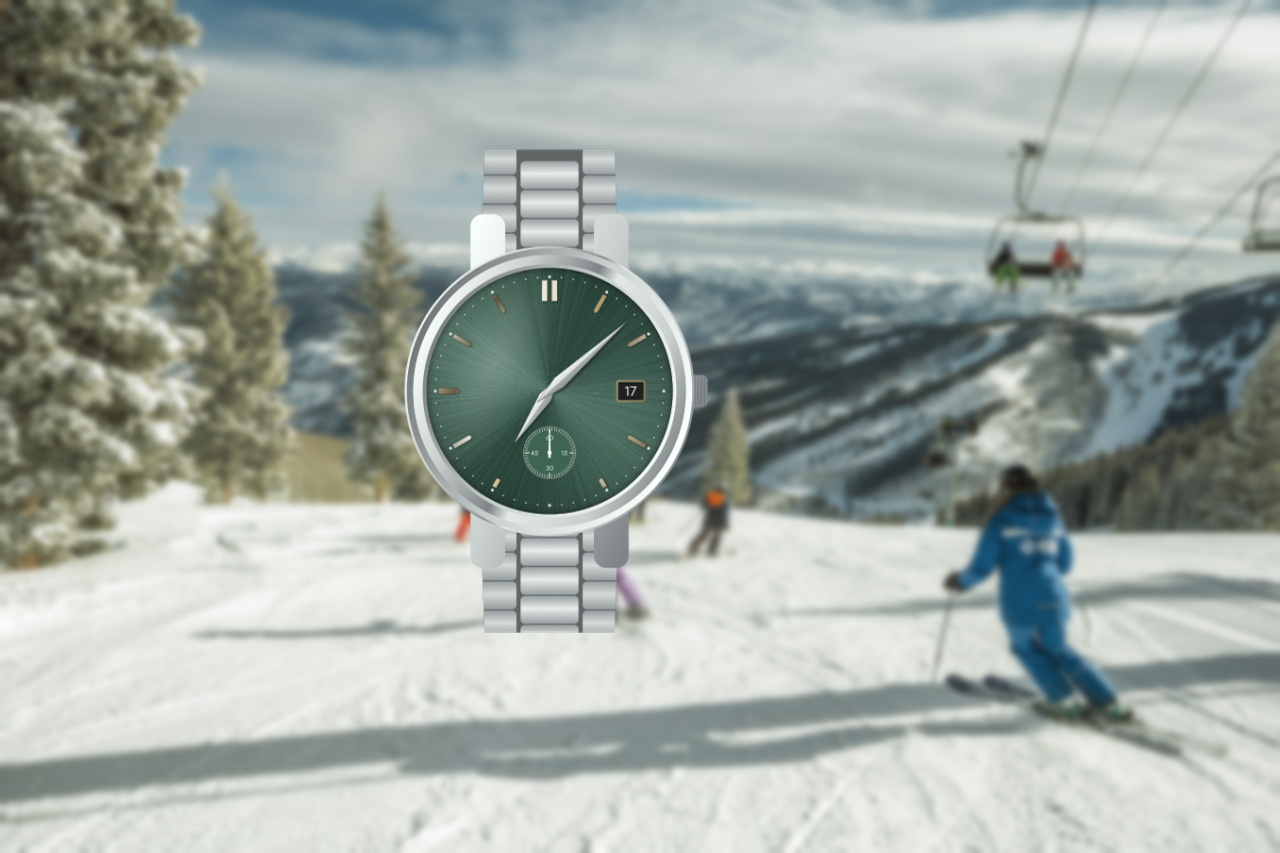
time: 7:08
